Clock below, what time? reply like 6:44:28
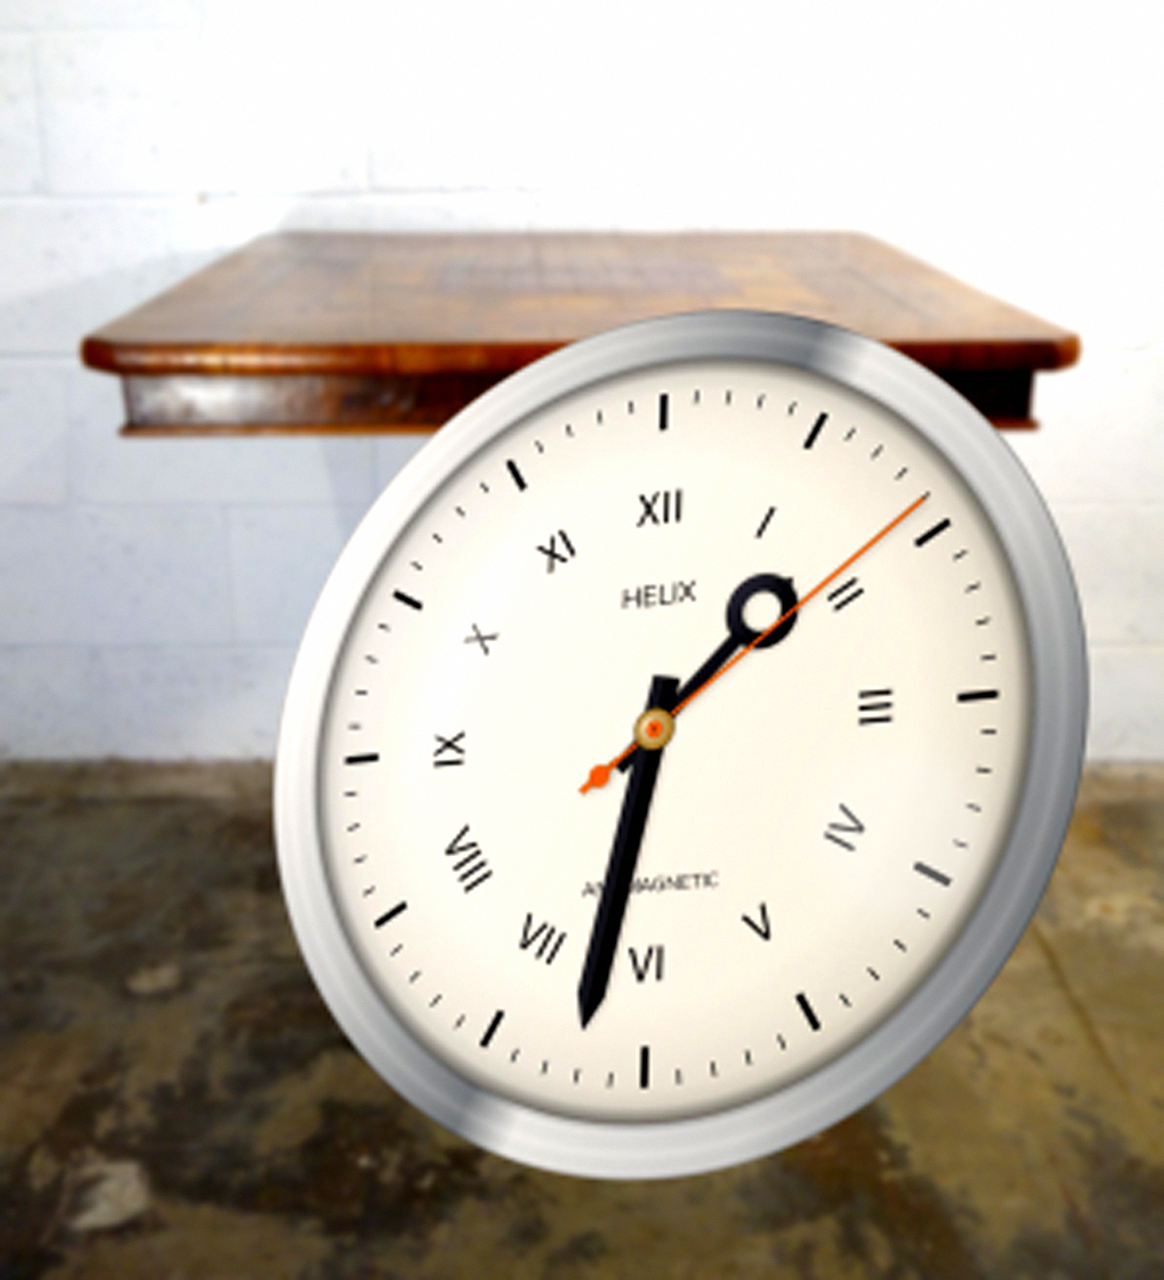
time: 1:32:09
